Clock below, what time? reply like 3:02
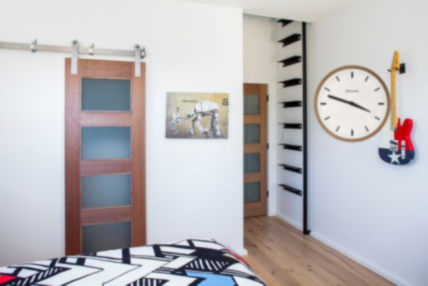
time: 3:48
